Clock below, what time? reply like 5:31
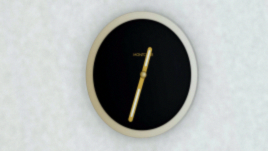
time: 12:33
